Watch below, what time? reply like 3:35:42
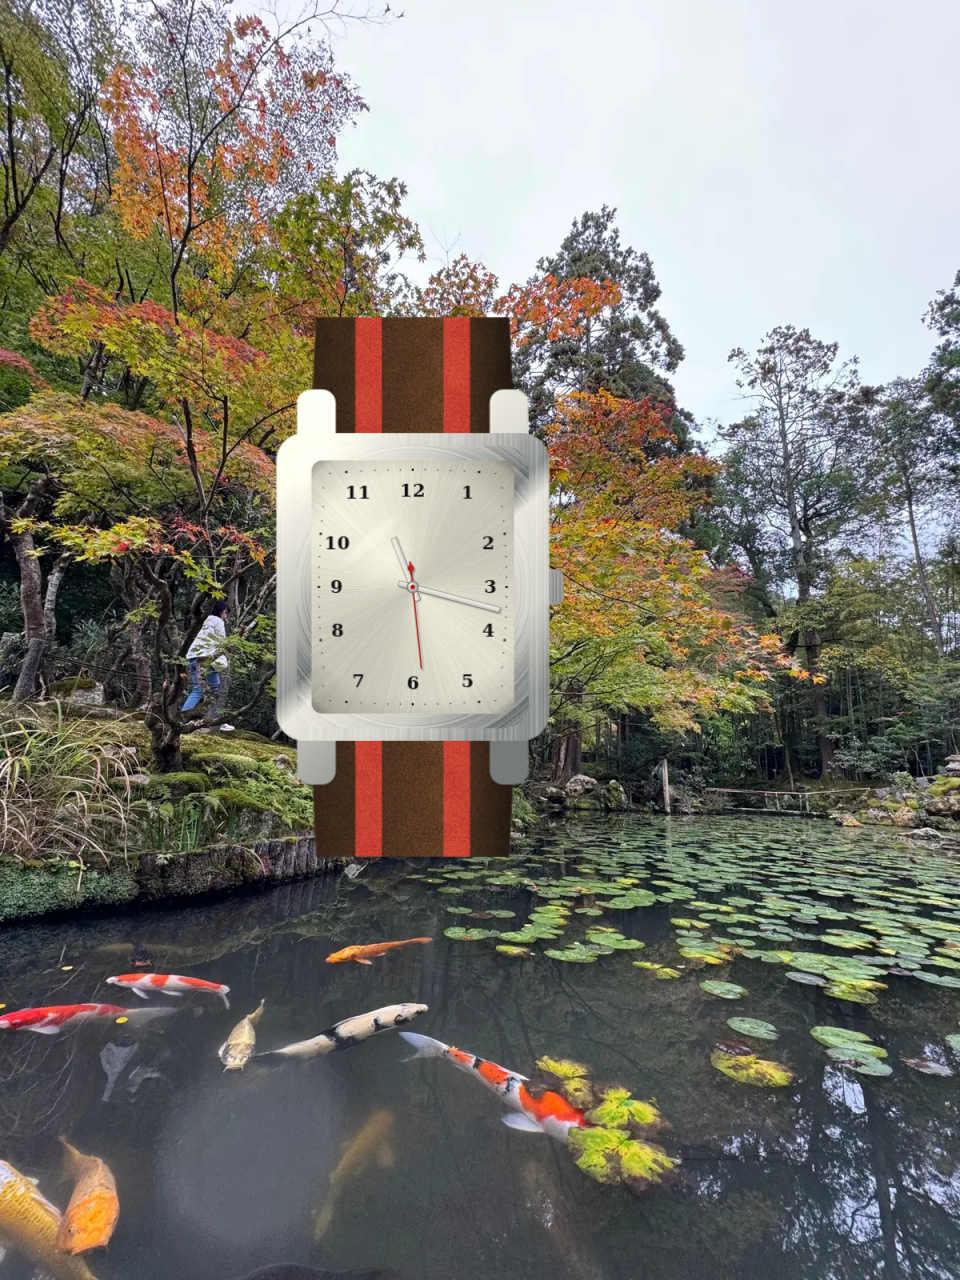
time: 11:17:29
